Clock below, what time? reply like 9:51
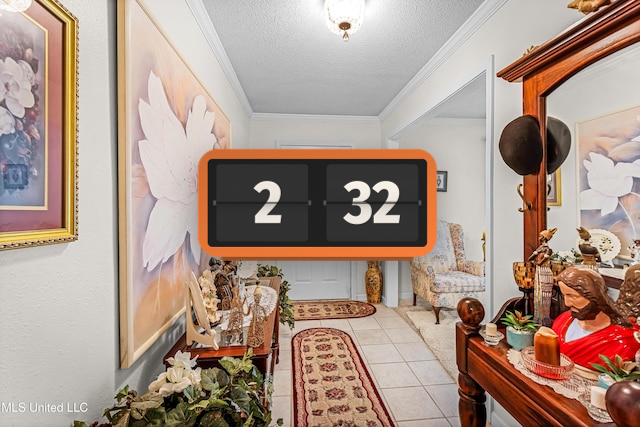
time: 2:32
